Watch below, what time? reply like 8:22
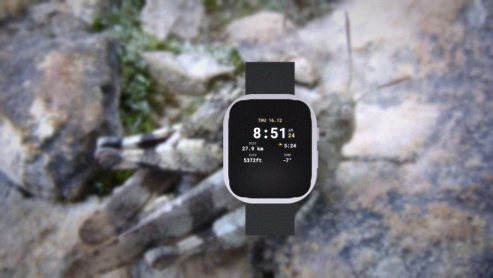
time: 8:51
